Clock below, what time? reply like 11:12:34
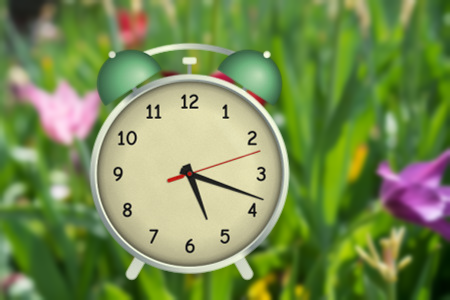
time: 5:18:12
